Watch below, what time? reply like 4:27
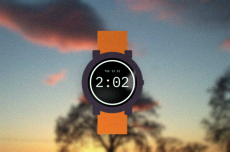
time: 2:02
